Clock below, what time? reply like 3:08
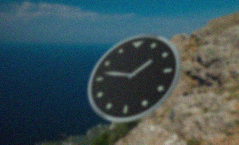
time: 1:47
